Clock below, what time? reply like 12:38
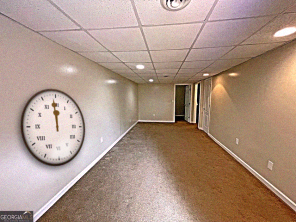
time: 11:59
